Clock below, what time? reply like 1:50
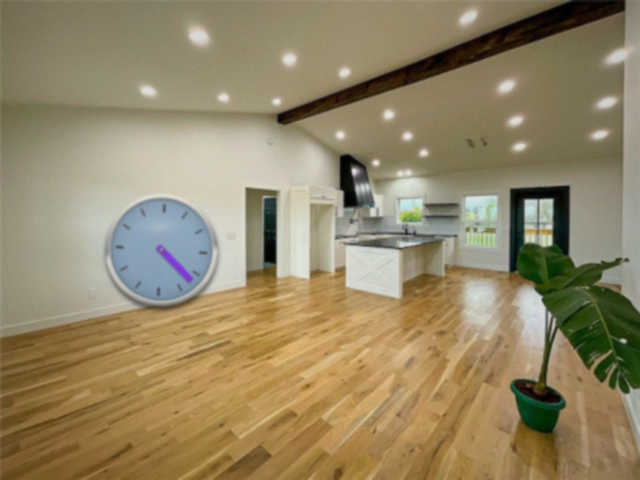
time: 4:22
